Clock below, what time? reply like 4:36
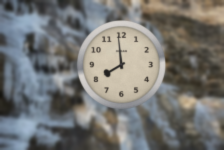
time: 7:59
